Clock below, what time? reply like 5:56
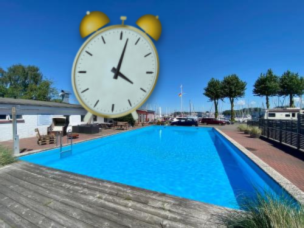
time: 4:02
